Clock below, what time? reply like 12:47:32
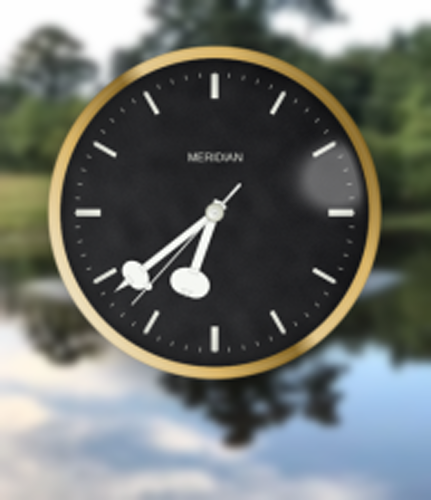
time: 6:38:37
